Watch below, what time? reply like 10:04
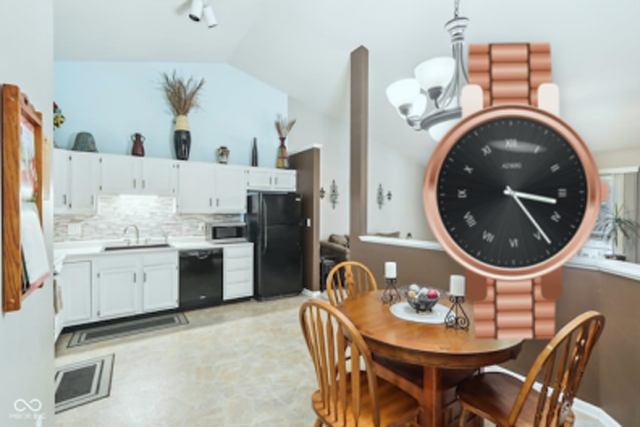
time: 3:24
